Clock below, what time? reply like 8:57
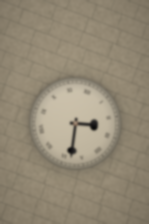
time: 2:28
